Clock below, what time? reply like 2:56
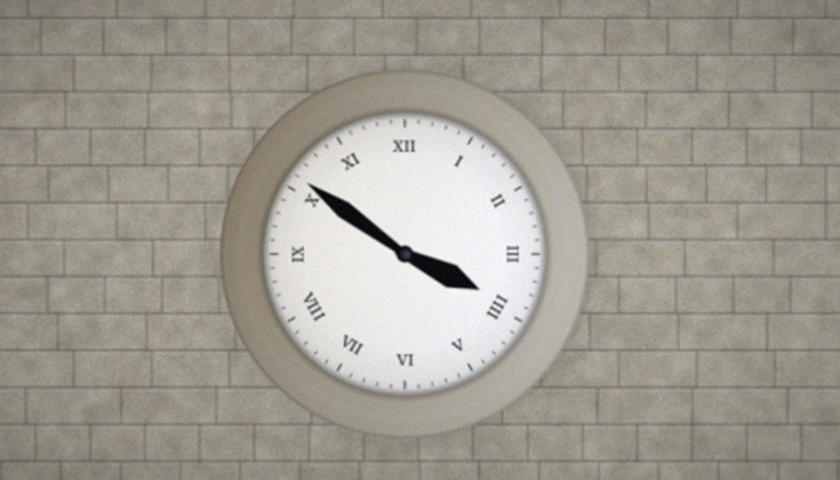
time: 3:51
